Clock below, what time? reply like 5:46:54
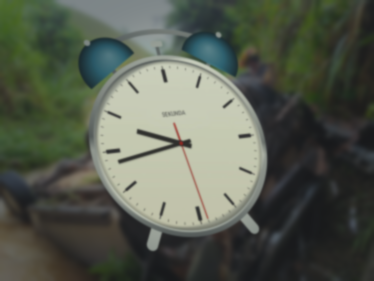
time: 9:43:29
